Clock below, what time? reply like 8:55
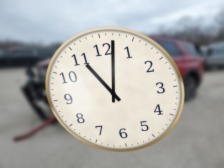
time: 11:02
